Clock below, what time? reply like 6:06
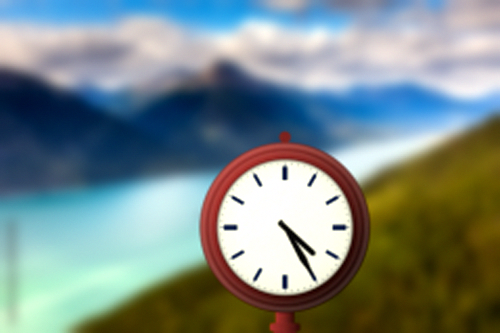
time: 4:25
